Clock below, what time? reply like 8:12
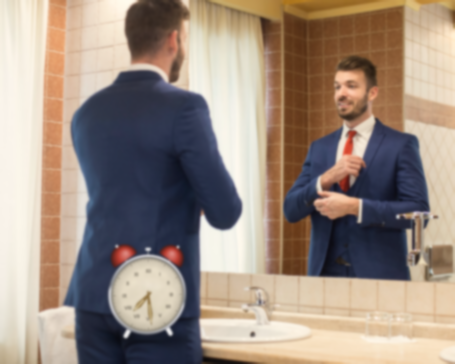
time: 7:29
